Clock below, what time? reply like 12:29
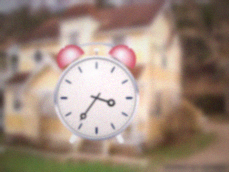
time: 3:36
